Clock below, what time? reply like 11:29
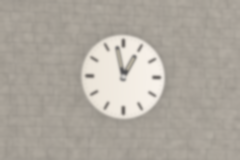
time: 12:58
